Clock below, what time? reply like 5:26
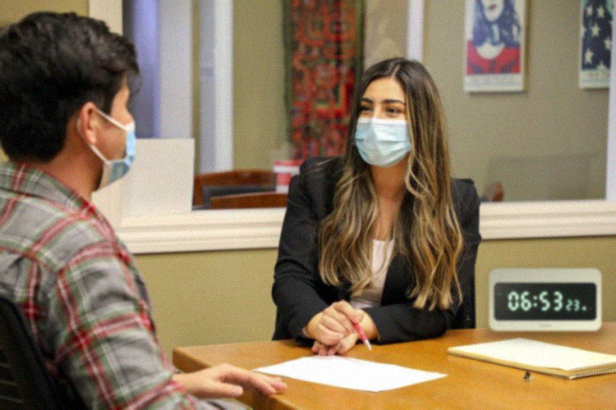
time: 6:53
